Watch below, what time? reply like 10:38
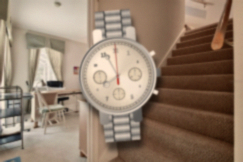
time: 7:56
